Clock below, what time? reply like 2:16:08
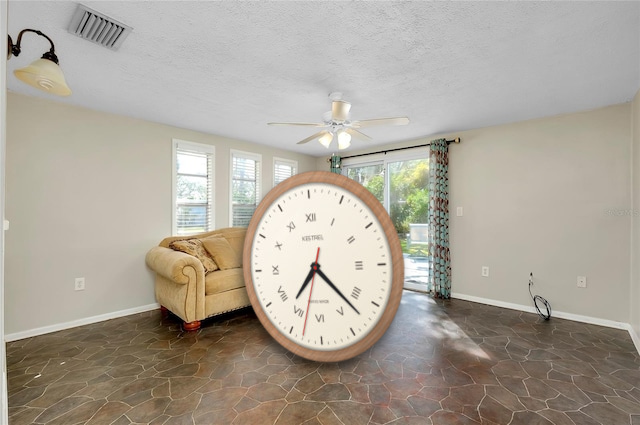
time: 7:22:33
